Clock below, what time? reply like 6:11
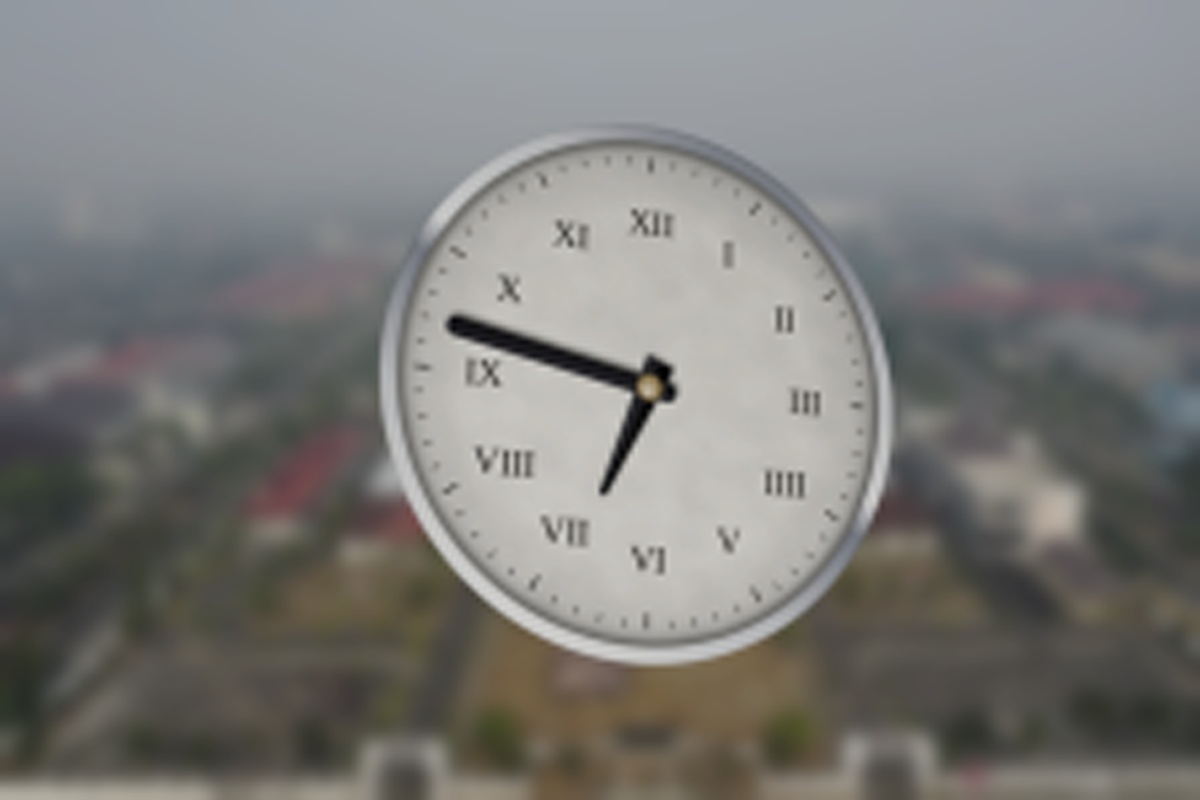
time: 6:47
